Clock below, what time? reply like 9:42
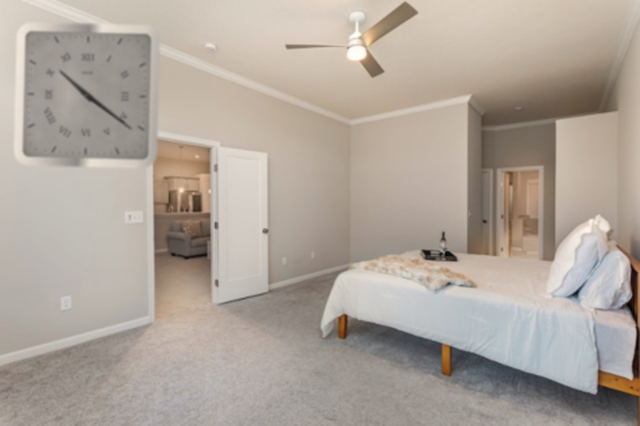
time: 10:21
